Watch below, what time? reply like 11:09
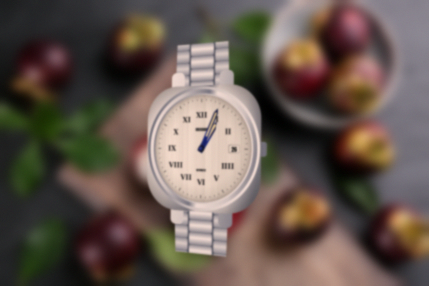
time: 1:04
